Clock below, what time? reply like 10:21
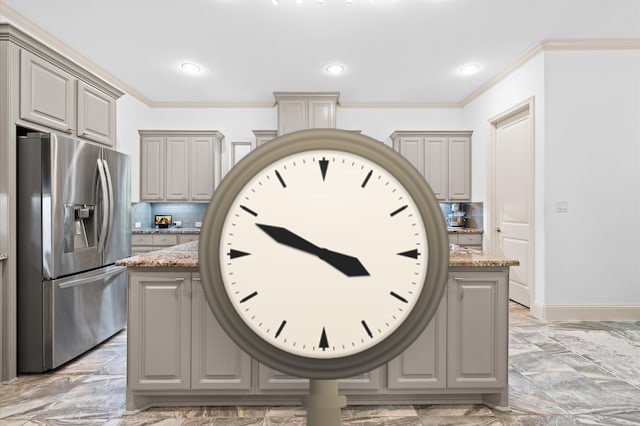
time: 3:49
